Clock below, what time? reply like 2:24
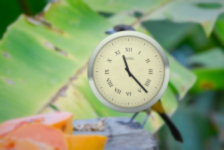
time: 11:23
